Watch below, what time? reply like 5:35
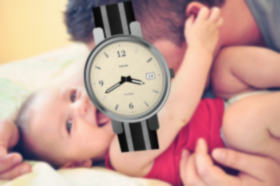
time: 3:41
